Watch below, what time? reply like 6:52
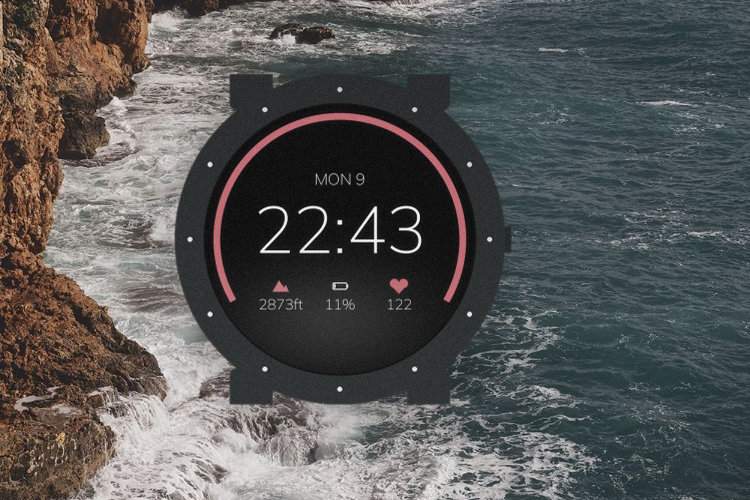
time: 22:43
